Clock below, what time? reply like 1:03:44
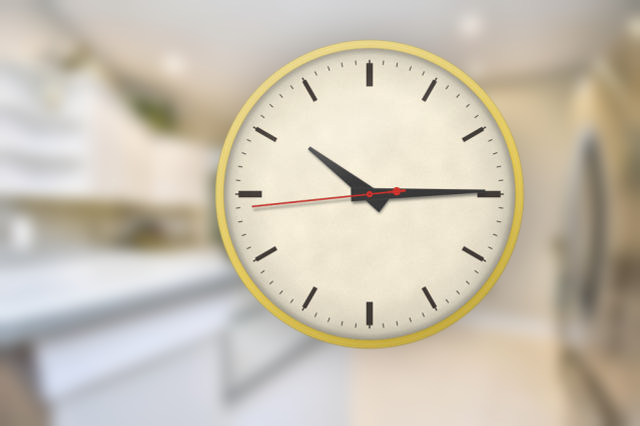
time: 10:14:44
